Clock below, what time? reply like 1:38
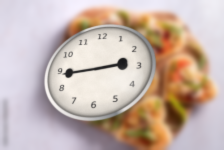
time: 2:44
